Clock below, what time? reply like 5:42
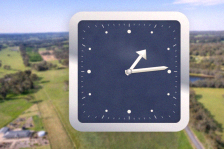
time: 1:14
